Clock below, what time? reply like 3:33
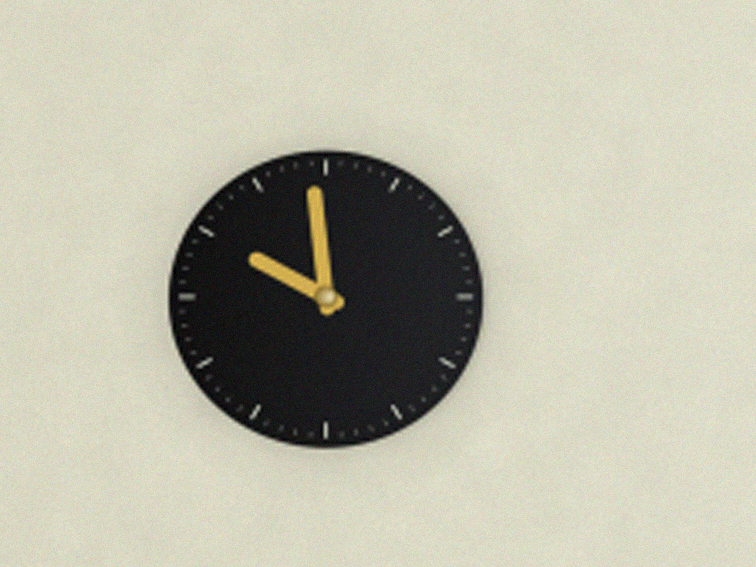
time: 9:59
